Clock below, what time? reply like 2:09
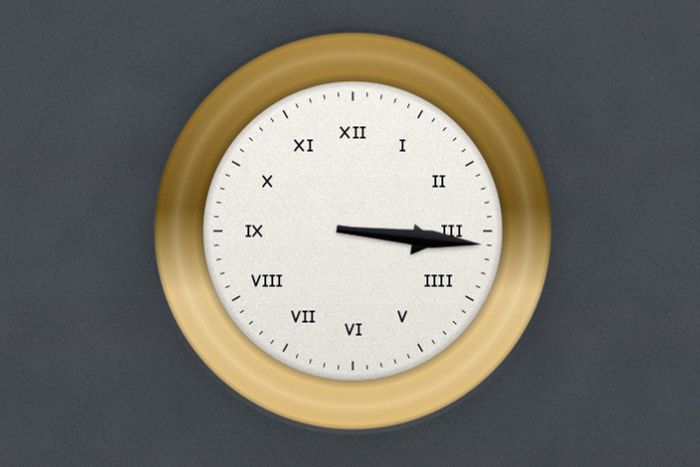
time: 3:16
